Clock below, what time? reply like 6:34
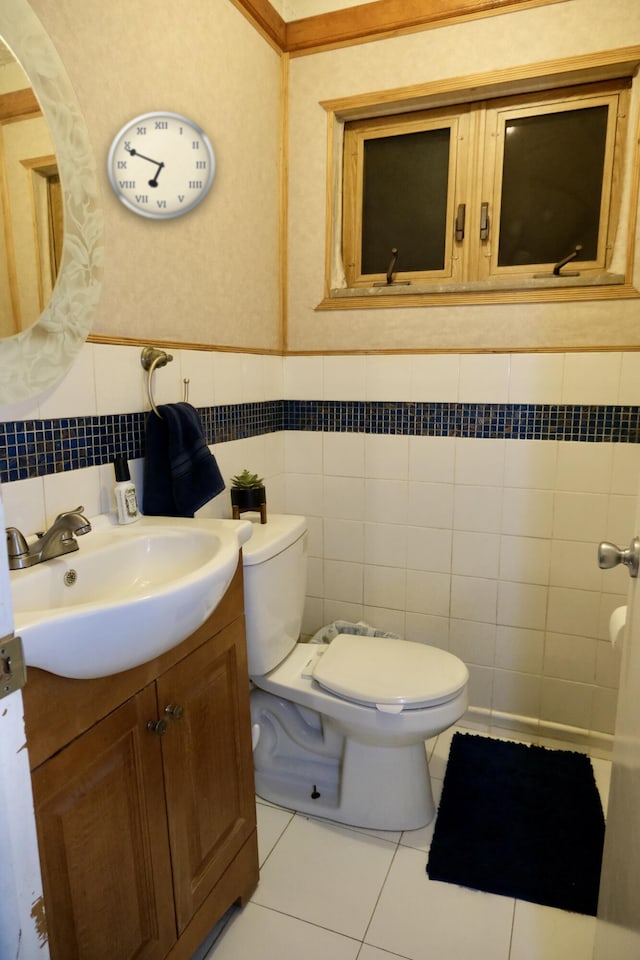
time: 6:49
